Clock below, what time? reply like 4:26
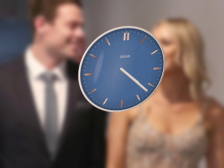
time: 4:22
